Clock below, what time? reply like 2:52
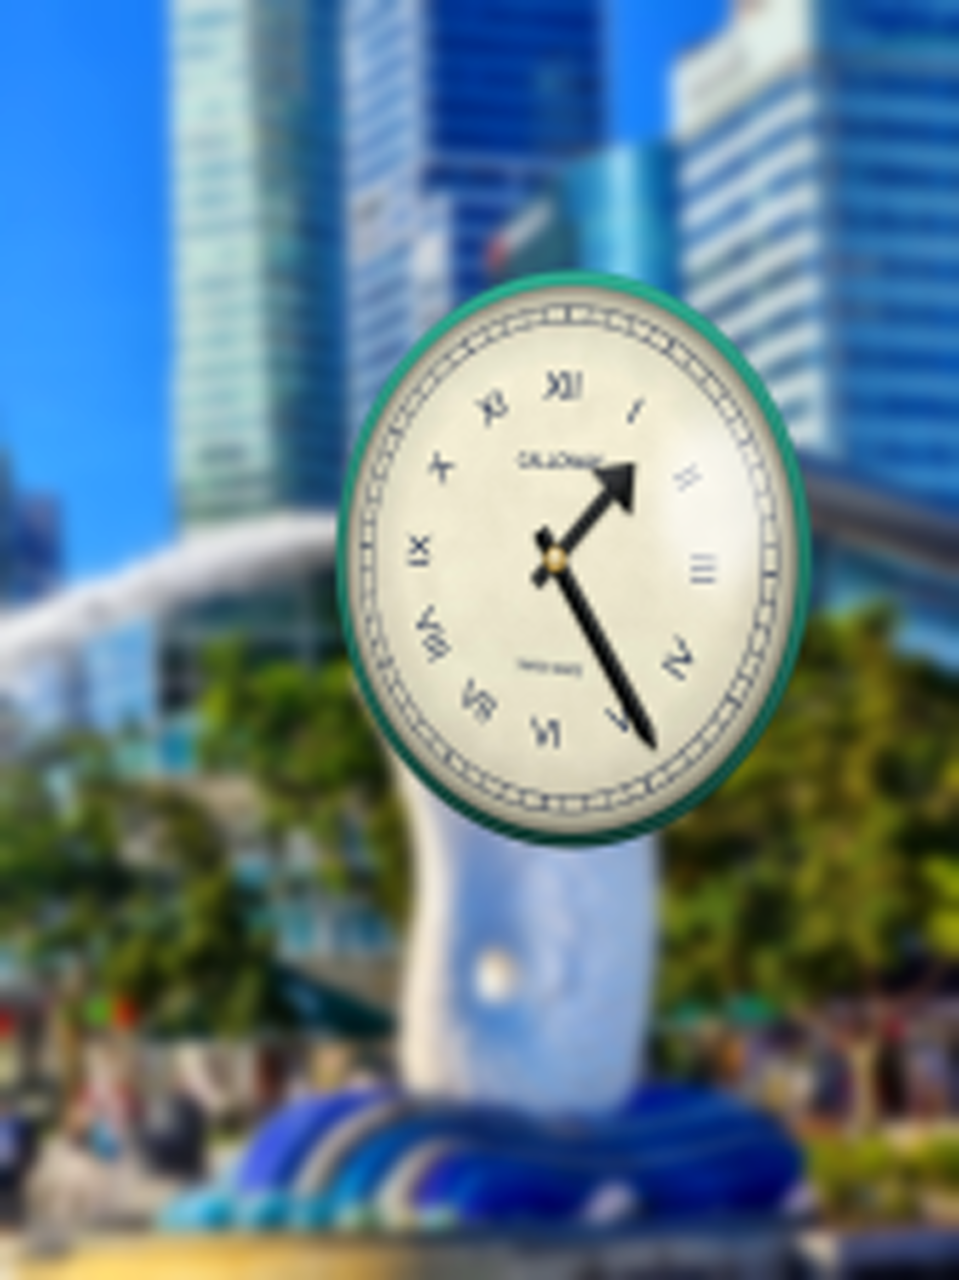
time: 1:24
